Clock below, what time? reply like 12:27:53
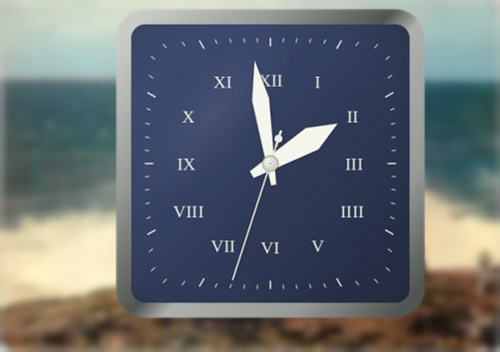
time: 1:58:33
